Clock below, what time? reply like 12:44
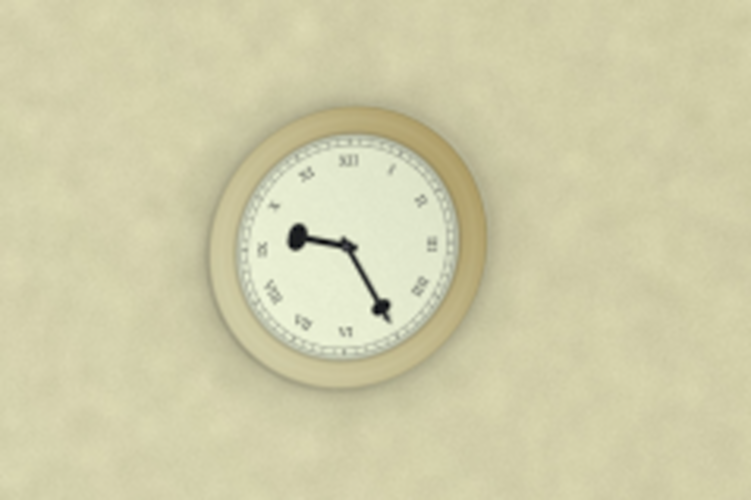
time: 9:25
